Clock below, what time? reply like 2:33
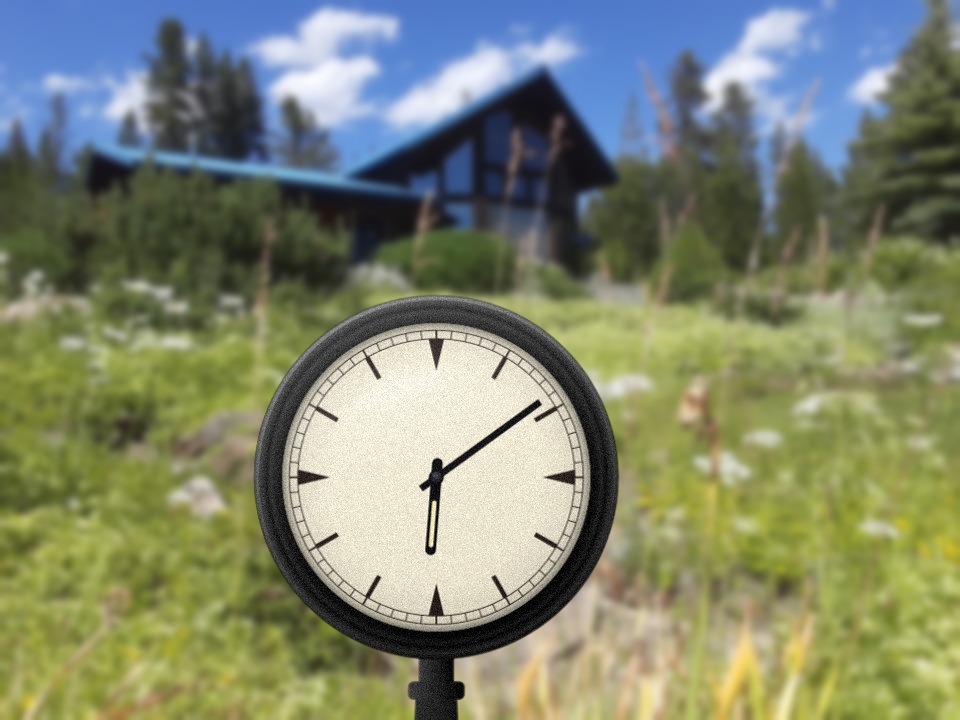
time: 6:09
